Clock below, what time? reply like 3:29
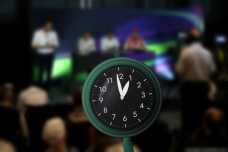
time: 12:59
